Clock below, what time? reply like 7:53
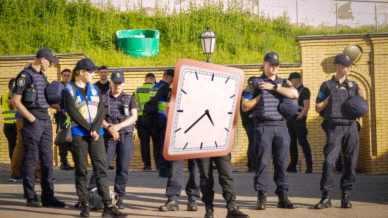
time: 4:38
